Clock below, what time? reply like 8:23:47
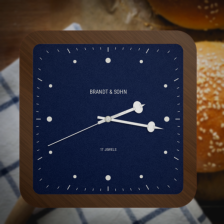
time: 2:16:41
